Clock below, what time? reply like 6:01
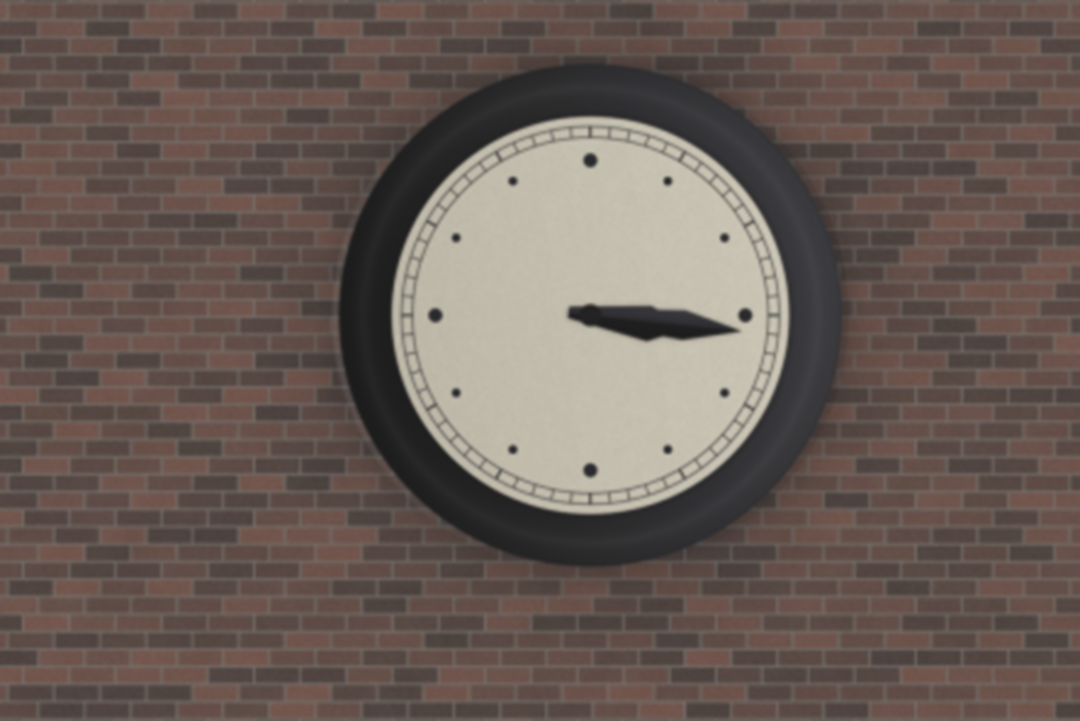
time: 3:16
